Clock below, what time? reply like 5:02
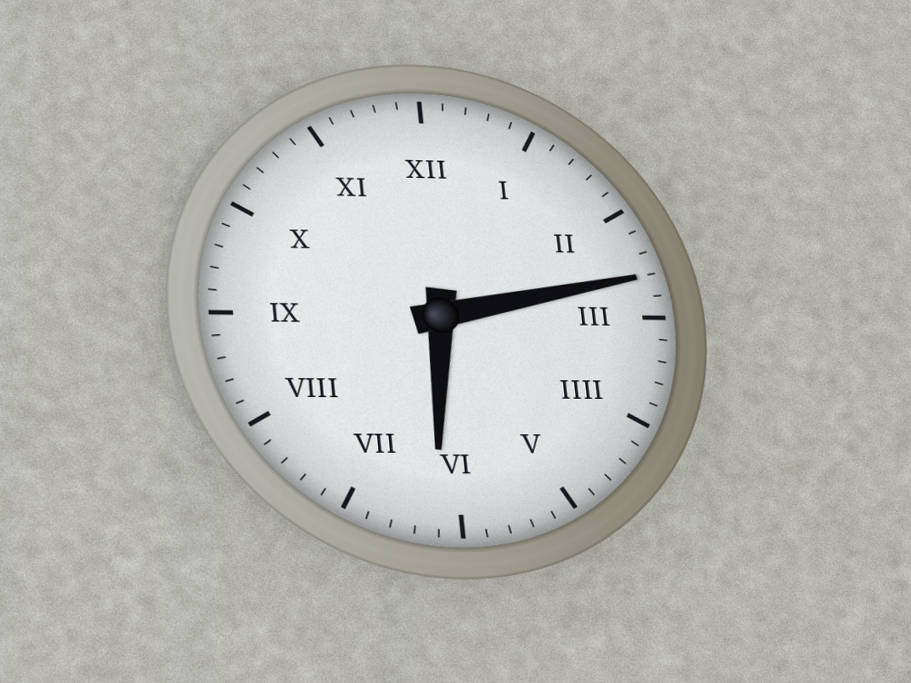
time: 6:13
